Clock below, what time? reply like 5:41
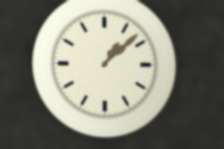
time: 1:08
